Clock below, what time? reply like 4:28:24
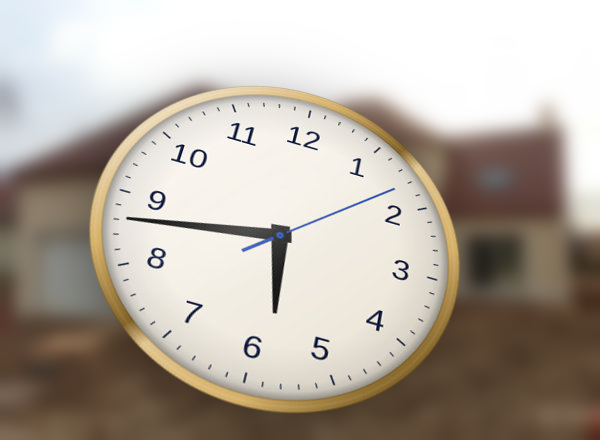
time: 5:43:08
